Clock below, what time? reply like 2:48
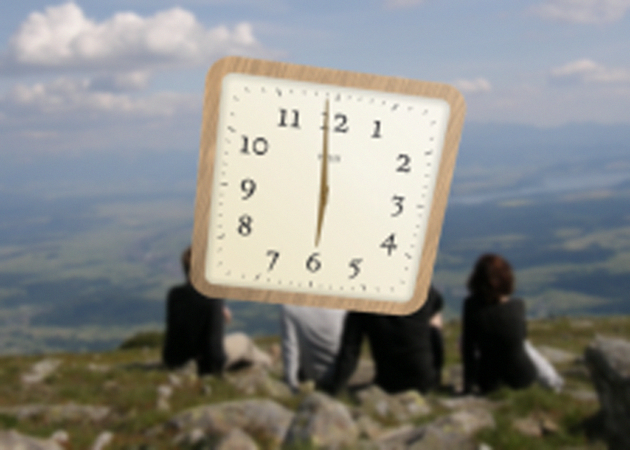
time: 5:59
